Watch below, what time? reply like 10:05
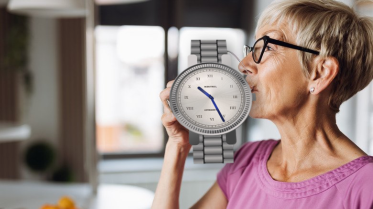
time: 10:26
